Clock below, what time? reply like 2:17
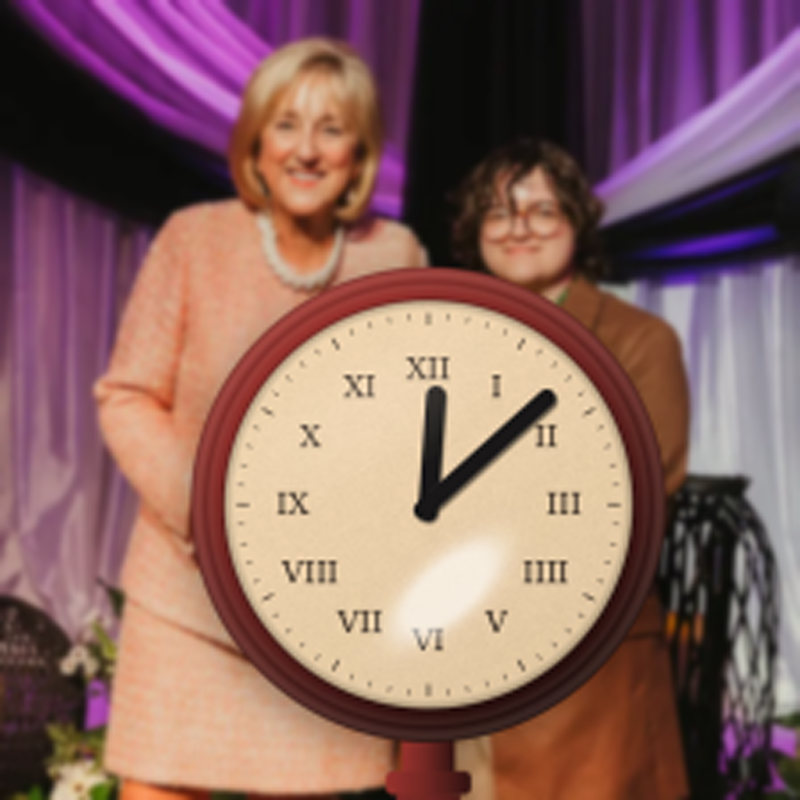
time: 12:08
